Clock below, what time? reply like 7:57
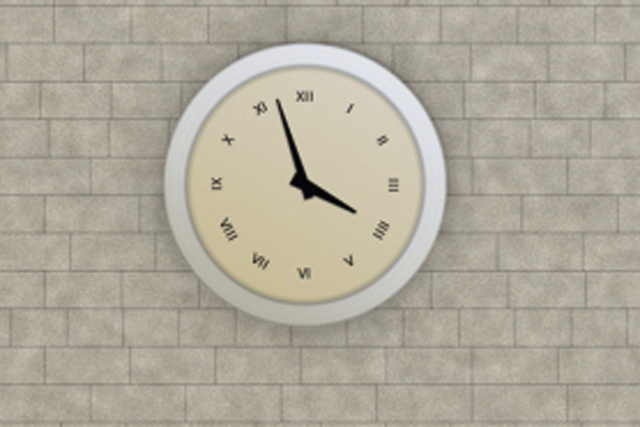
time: 3:57
